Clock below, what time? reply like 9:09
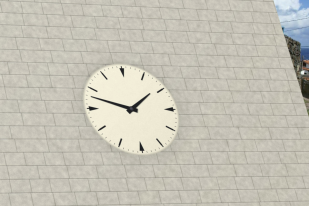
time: 1:48
